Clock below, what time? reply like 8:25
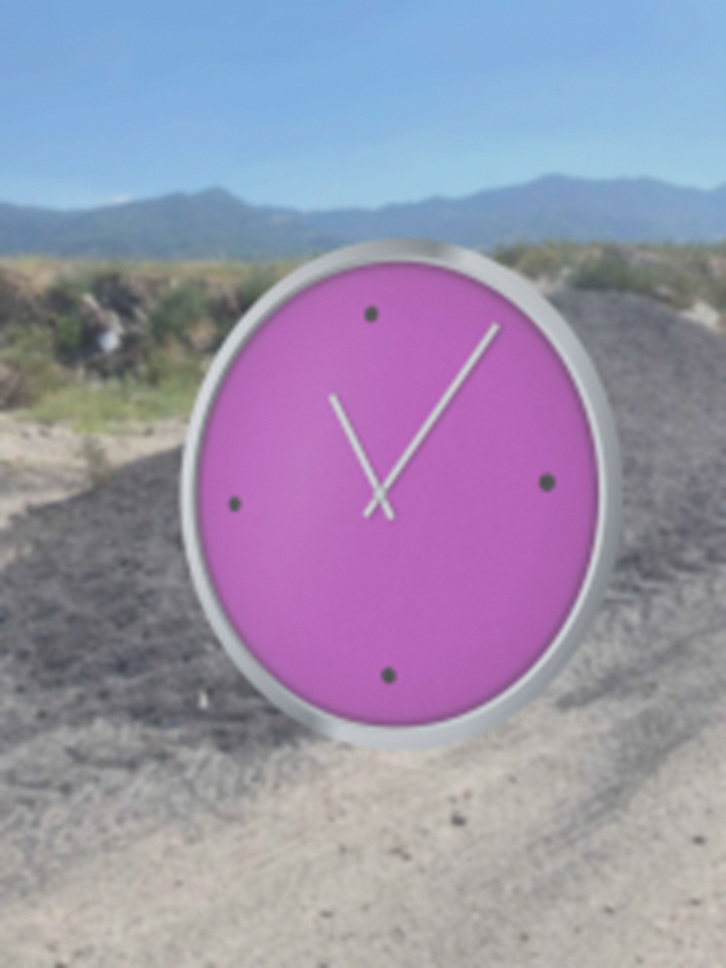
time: 11:07
